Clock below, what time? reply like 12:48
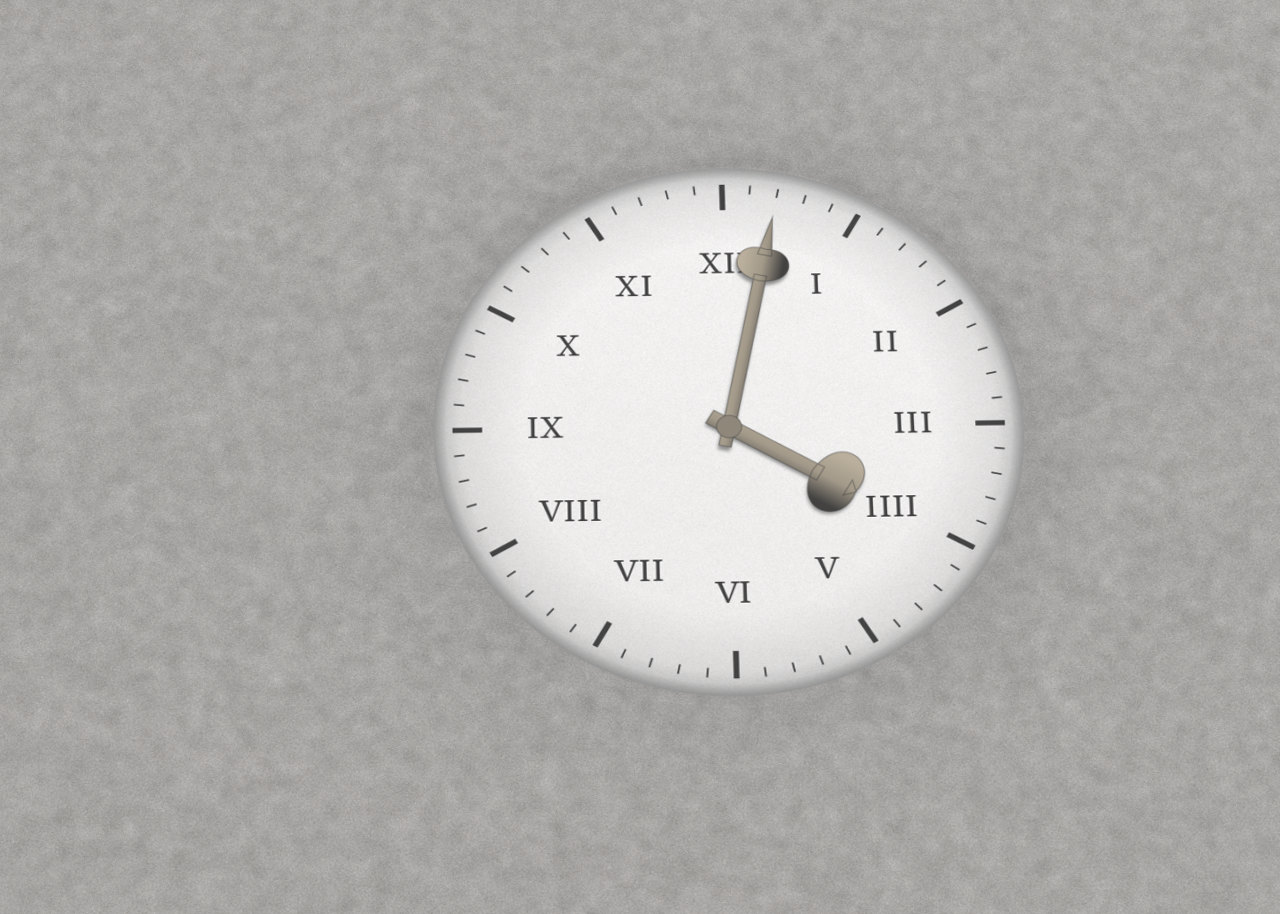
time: 4:02
